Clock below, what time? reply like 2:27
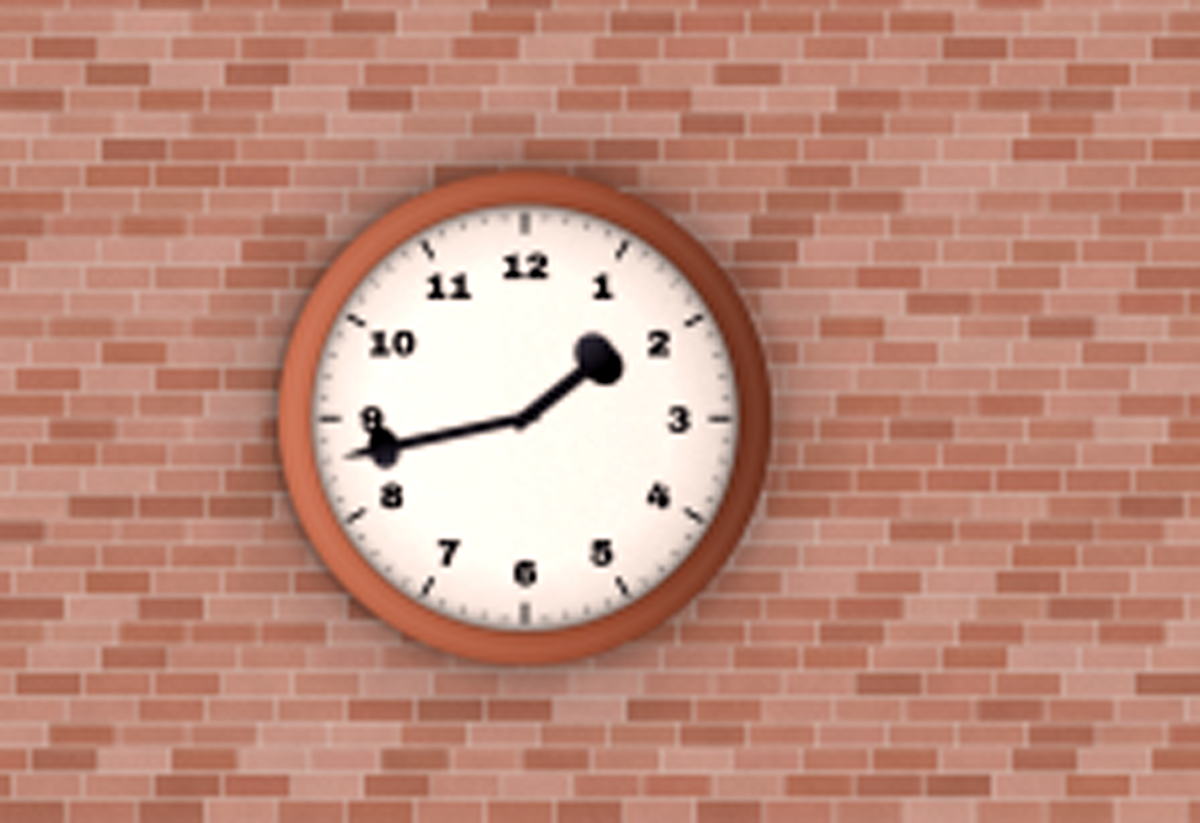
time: 1:43
